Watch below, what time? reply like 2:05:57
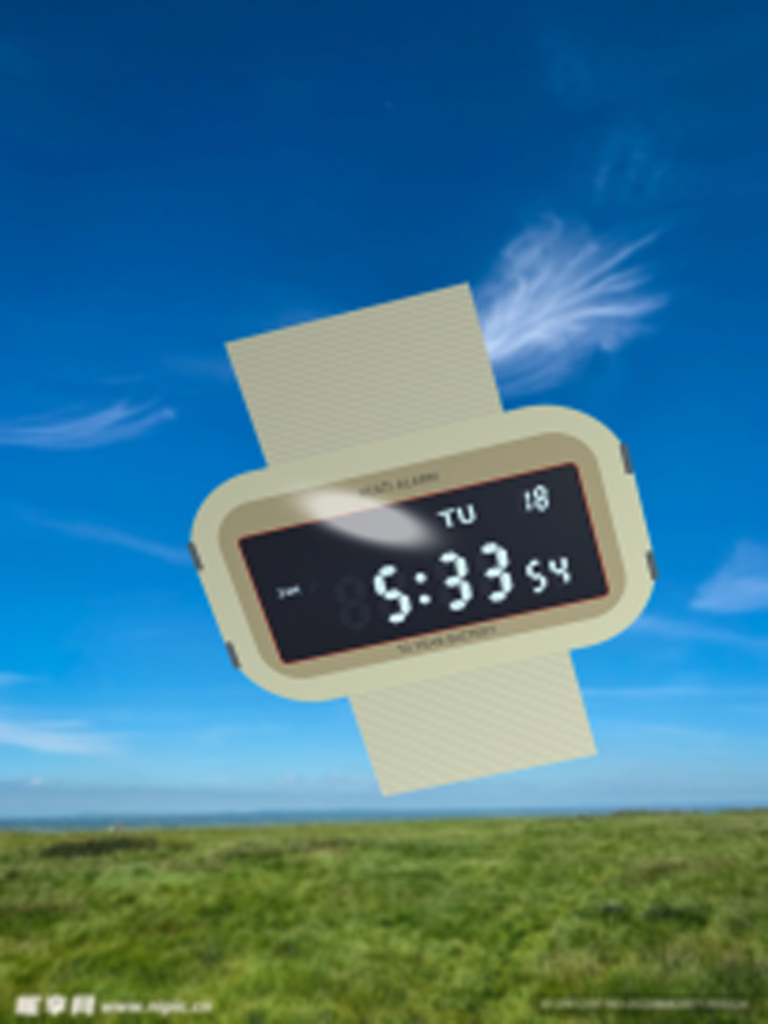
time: 5:33:54
